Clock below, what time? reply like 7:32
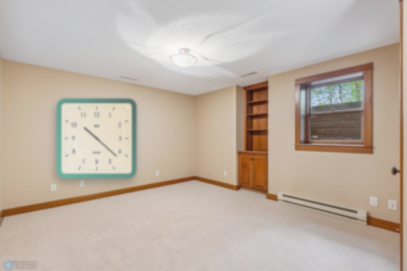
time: 10:22
